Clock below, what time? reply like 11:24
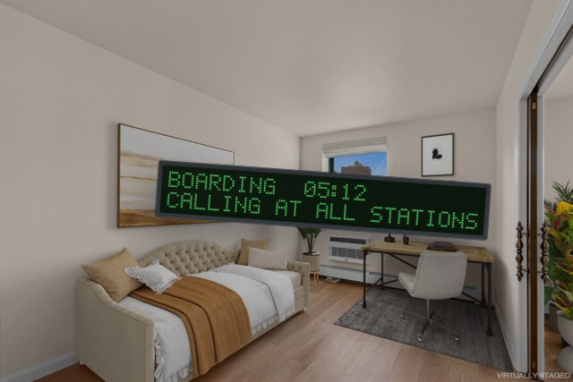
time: 5:12
